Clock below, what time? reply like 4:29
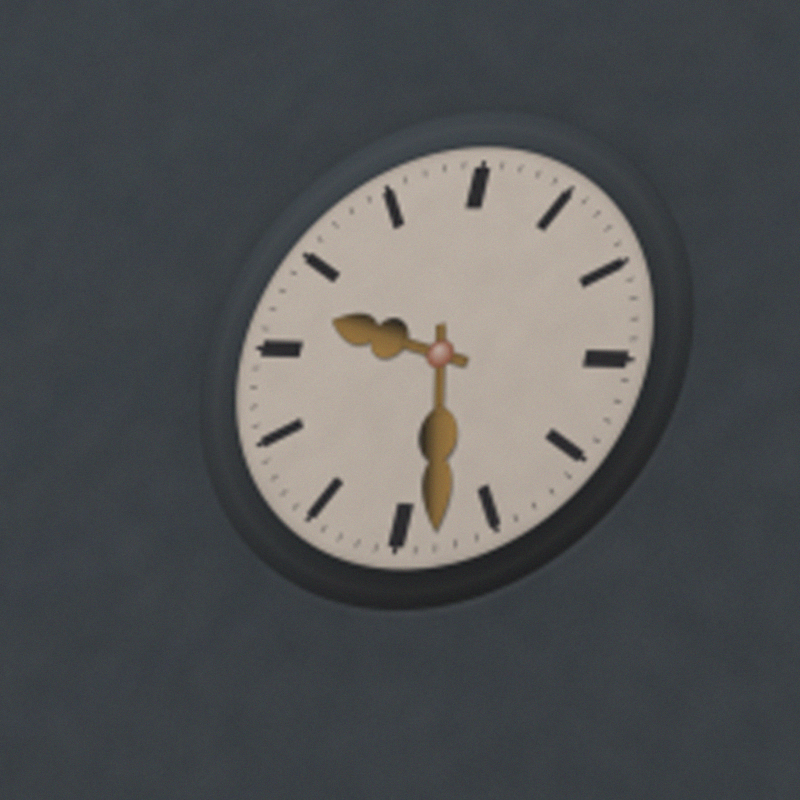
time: 9:28
